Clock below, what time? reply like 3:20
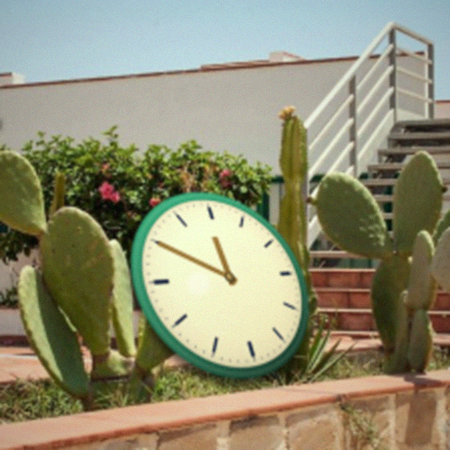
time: 11:50
